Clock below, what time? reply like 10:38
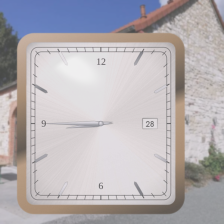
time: 8:45
